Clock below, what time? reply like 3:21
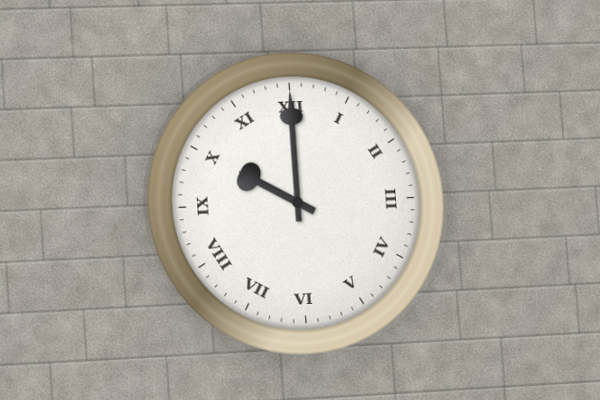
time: 10:00
